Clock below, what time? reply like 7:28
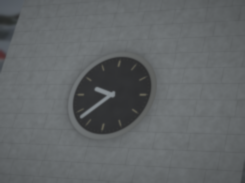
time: 9:38
